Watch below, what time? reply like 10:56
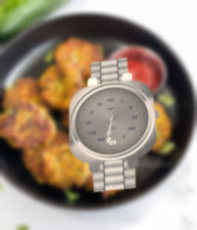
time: 6:32
